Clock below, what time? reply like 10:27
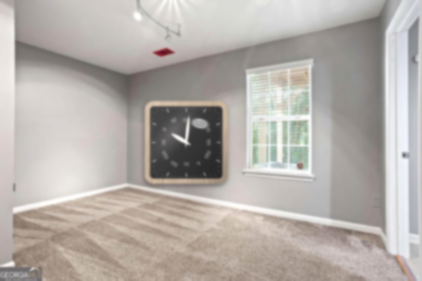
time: 10:01
